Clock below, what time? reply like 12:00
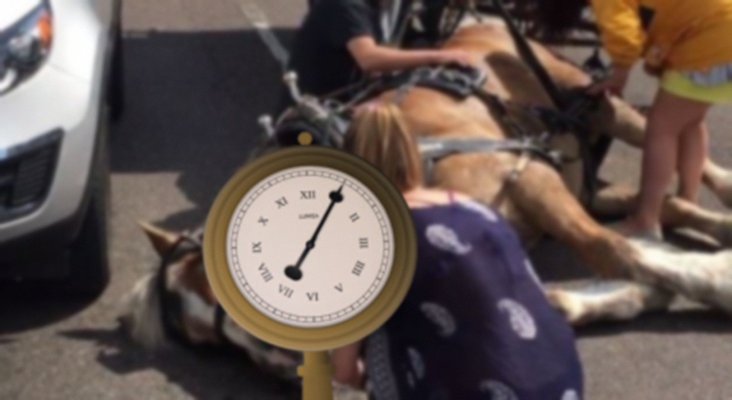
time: 7:05
